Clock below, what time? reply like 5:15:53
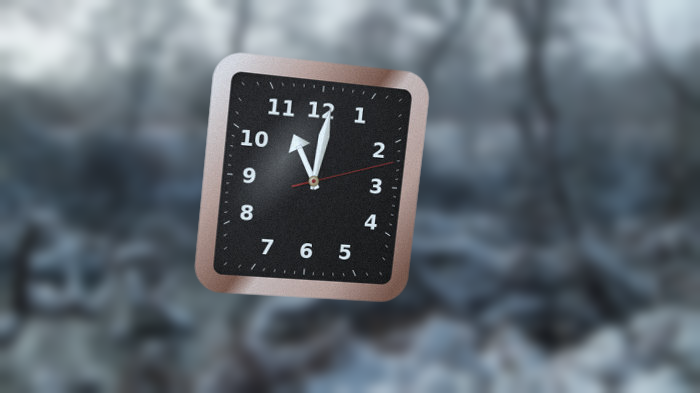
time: 11:01:12
